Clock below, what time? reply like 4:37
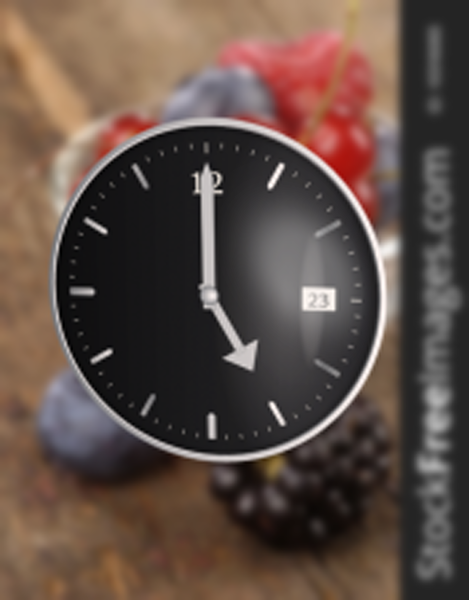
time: 5:00
